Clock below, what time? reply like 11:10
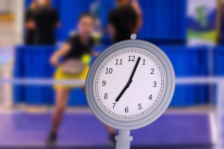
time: 7:03
